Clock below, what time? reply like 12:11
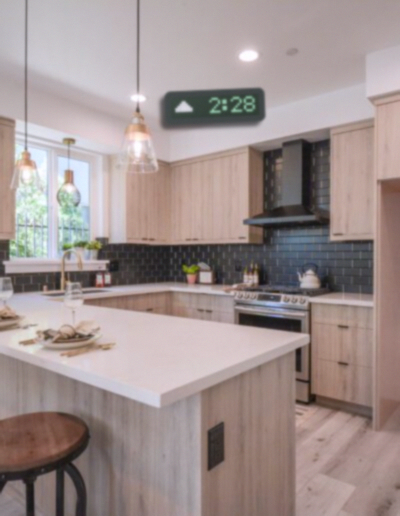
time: 2:28
